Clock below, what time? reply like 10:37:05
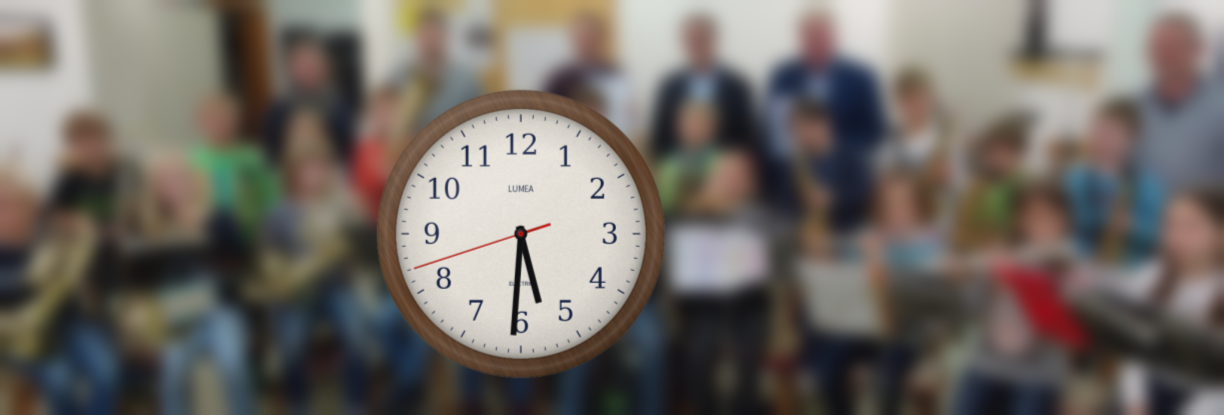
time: 5:30:42
